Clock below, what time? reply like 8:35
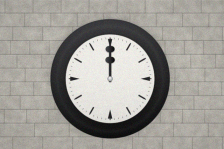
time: 12:00
